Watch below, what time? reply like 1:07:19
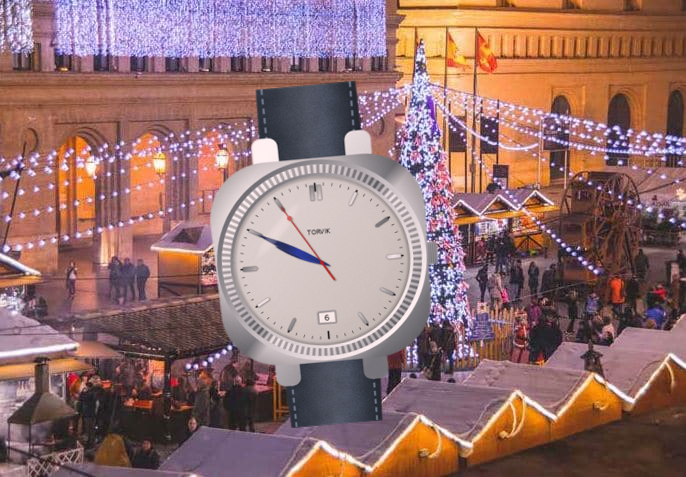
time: 9:49:55
